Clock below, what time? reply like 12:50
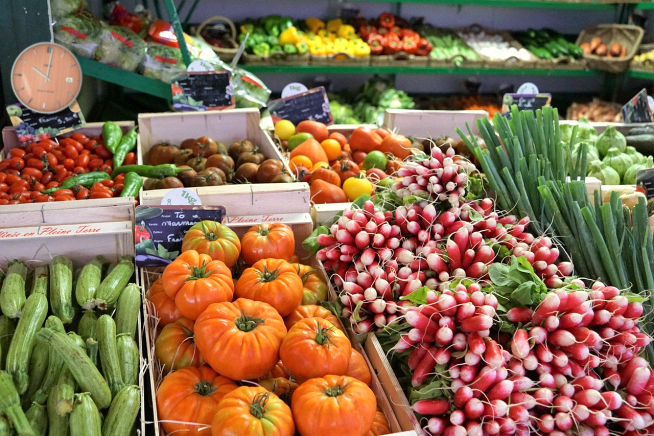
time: 10:01
